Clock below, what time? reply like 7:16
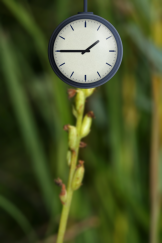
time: 1:45
